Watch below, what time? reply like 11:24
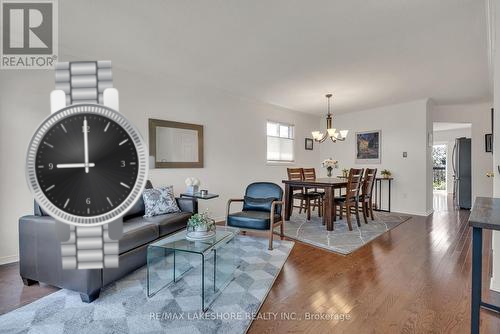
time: 9:00
